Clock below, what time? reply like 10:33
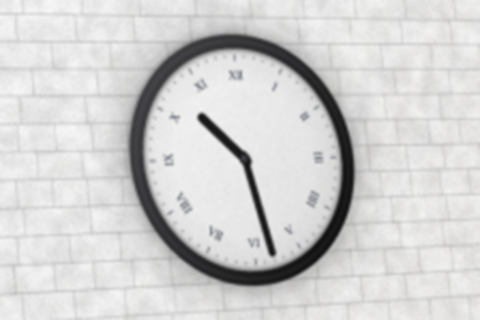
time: 10:28
